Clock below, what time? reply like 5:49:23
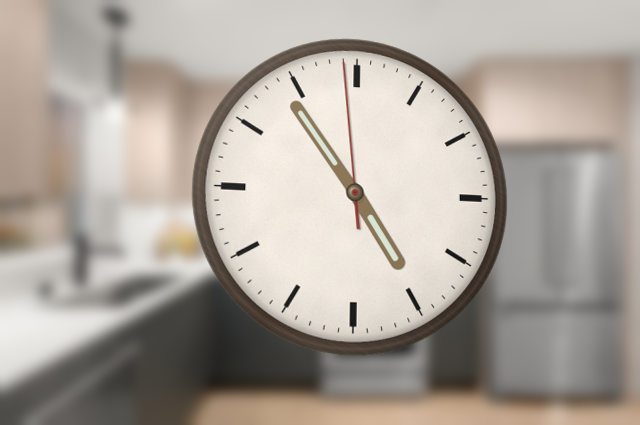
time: 4:53:59
